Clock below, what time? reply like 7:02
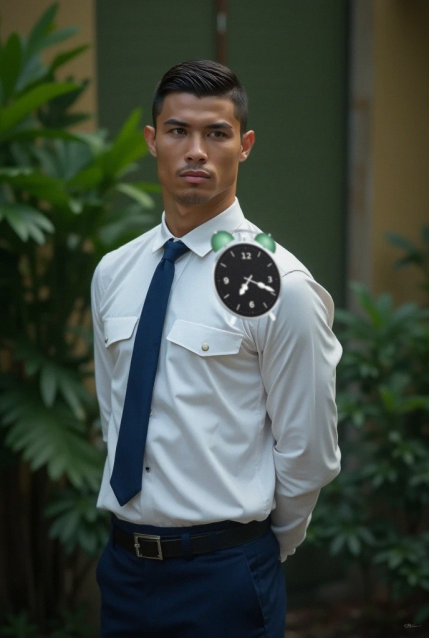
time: 7:19
